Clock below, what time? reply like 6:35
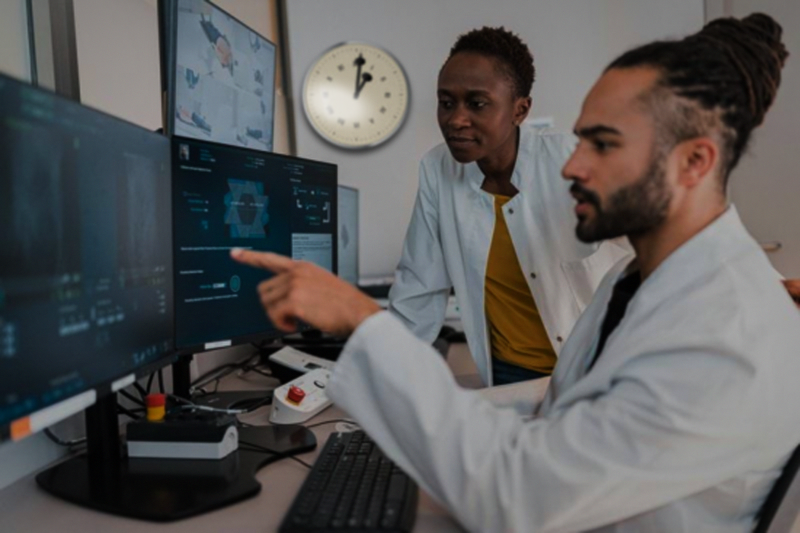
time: 1:01
